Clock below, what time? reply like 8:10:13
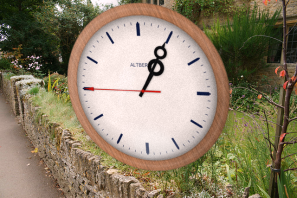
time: 1:04:45
